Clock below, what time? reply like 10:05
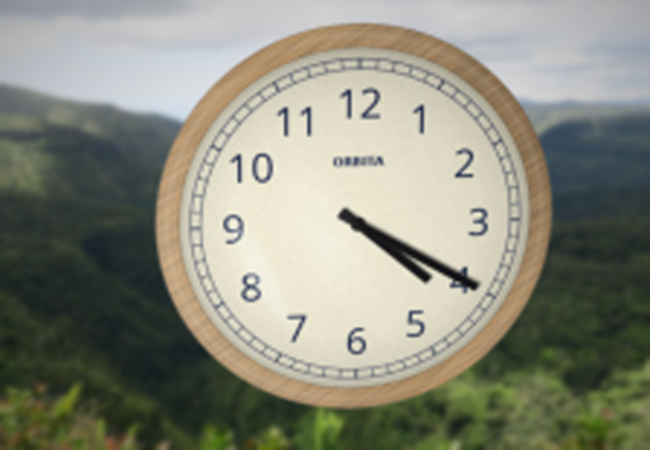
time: 4:20
